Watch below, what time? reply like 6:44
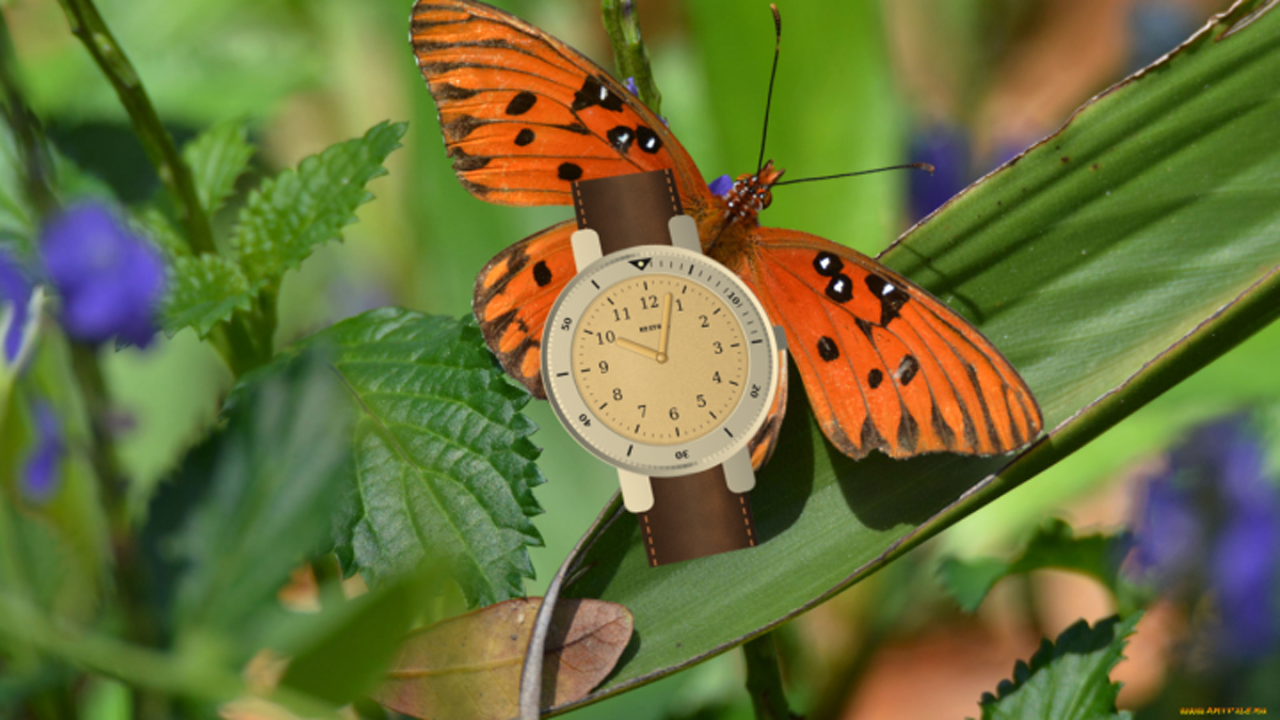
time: 10:03
